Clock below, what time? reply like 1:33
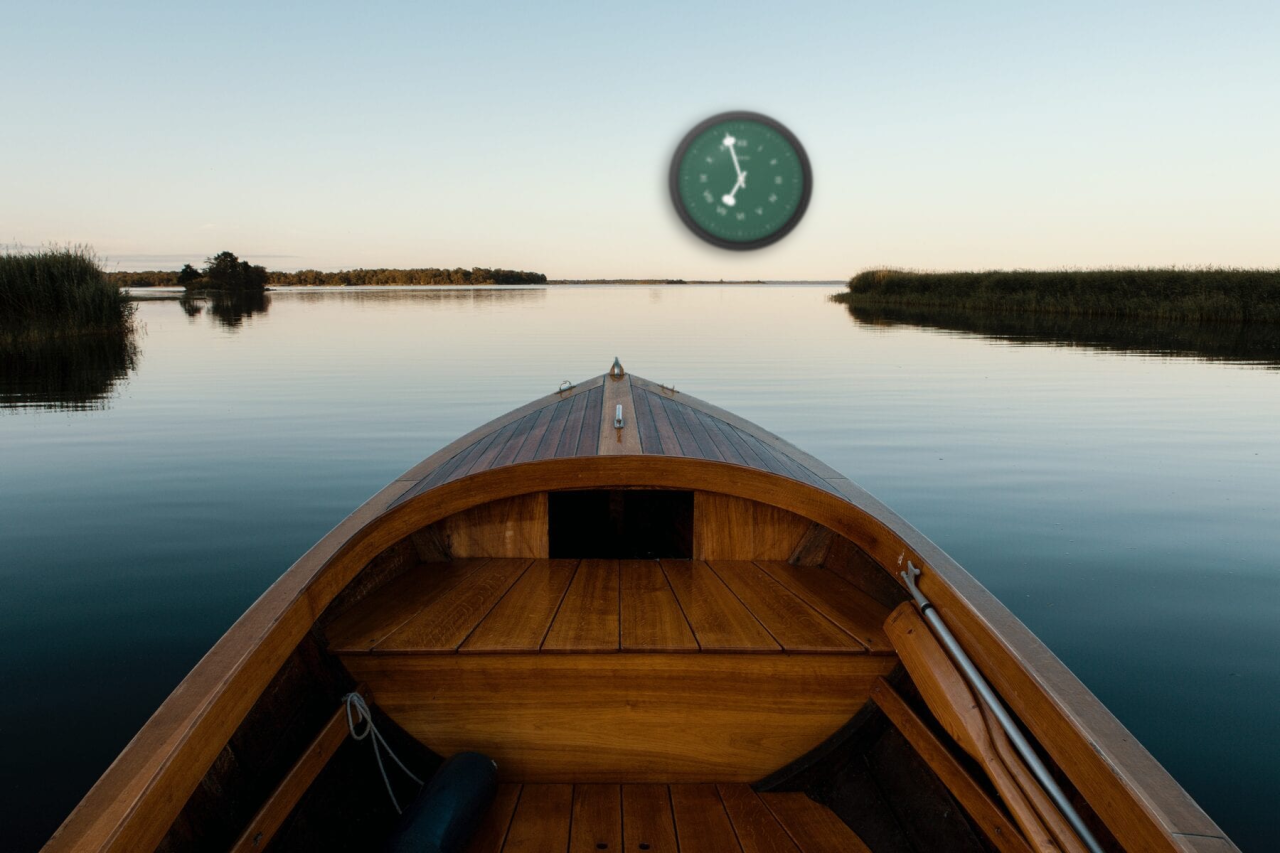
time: 6:57
